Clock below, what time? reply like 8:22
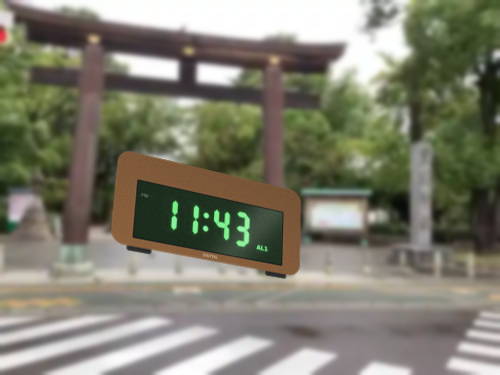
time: 11:43
